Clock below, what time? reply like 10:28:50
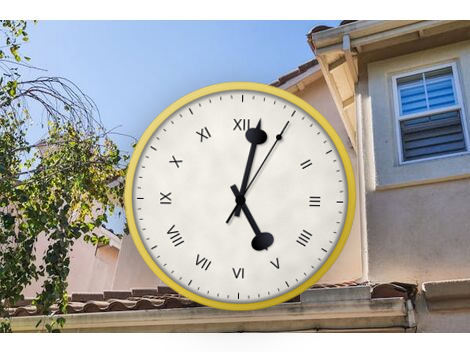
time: 5:02:05
